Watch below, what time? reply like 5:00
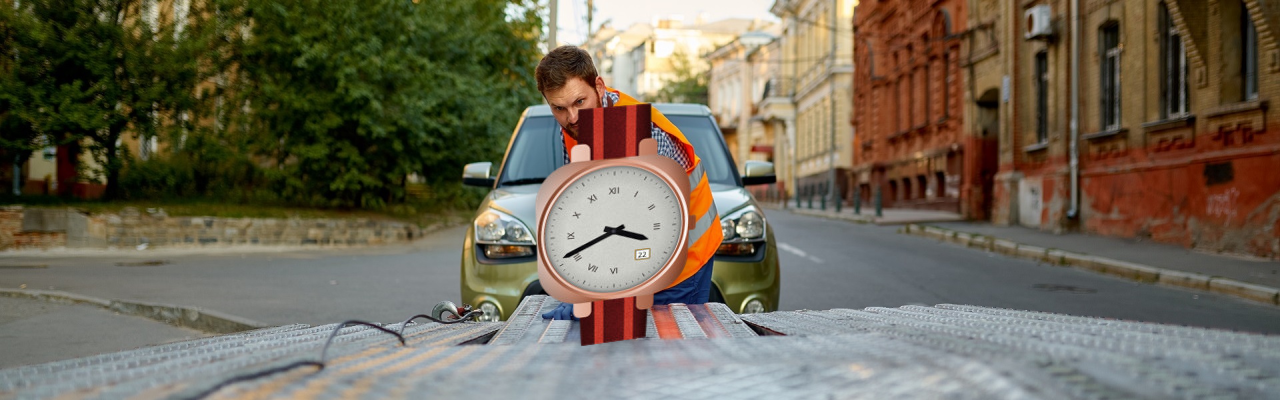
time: 3:41
